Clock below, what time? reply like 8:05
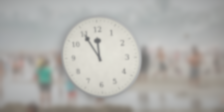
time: 11:55
